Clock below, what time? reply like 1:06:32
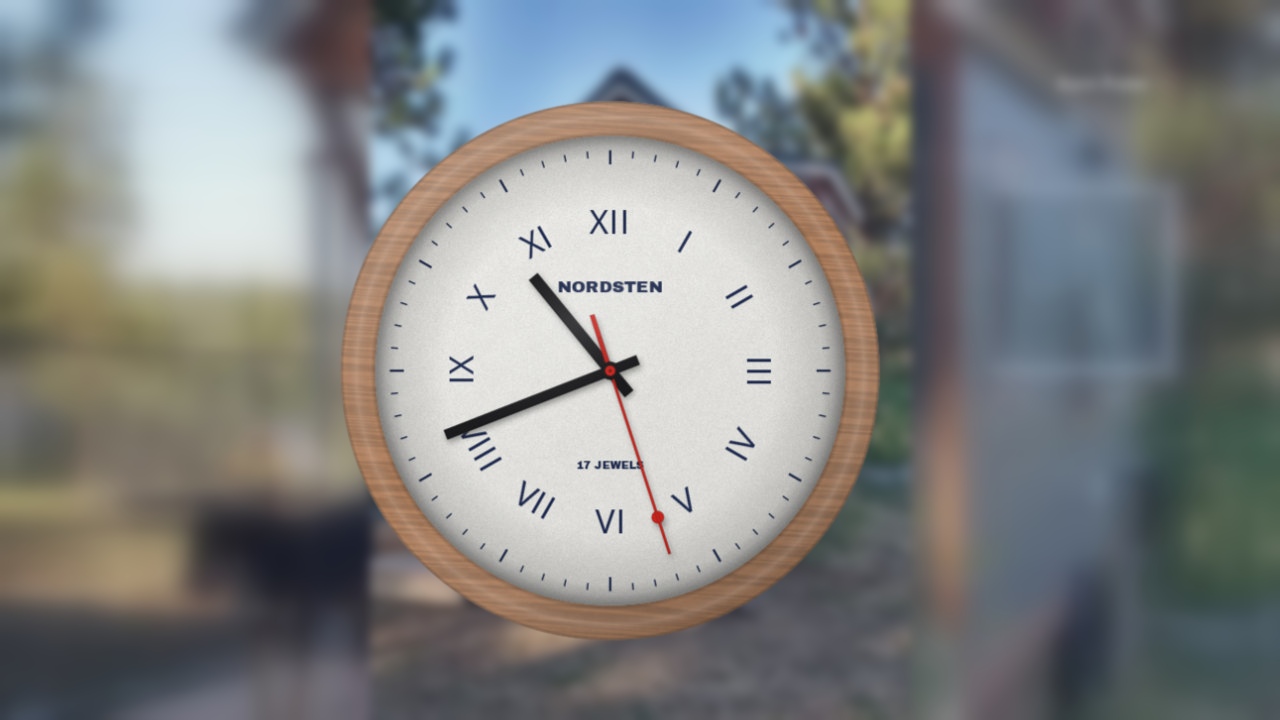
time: 10:41:27
